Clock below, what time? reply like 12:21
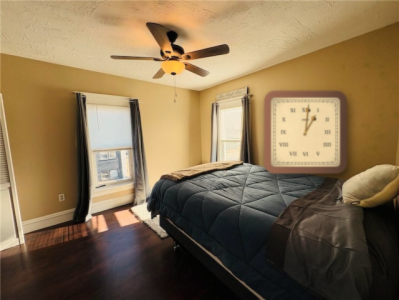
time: 1:01
